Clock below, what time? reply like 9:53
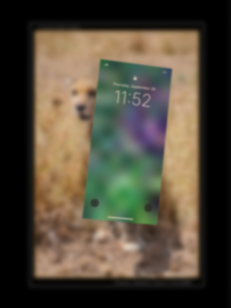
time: 11:52
